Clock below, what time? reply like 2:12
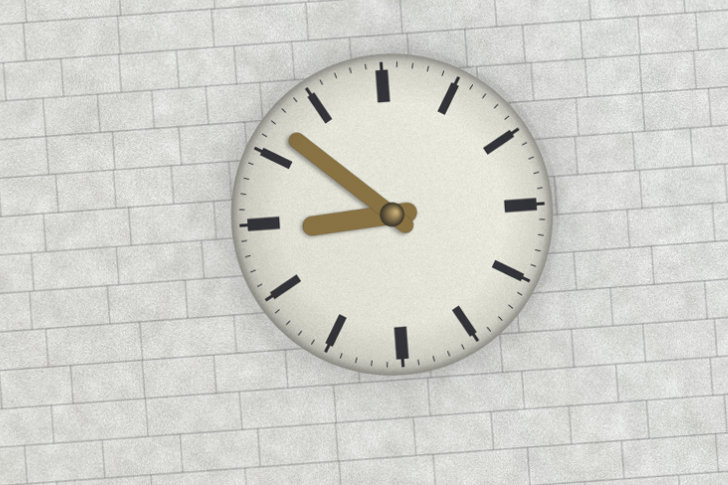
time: 8:52
